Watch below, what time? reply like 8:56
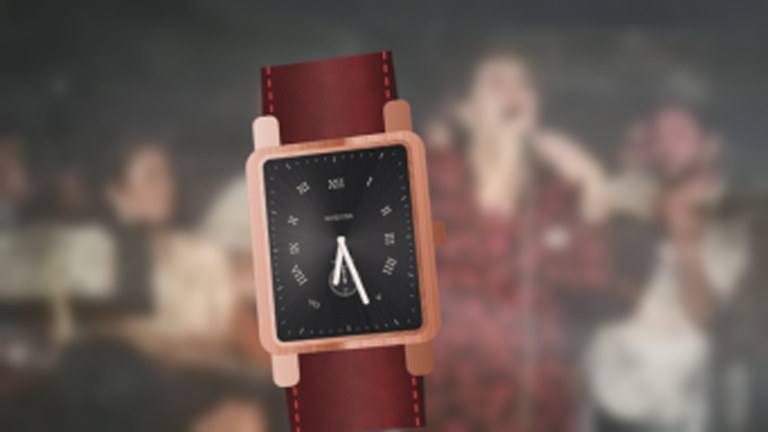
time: 6:27
